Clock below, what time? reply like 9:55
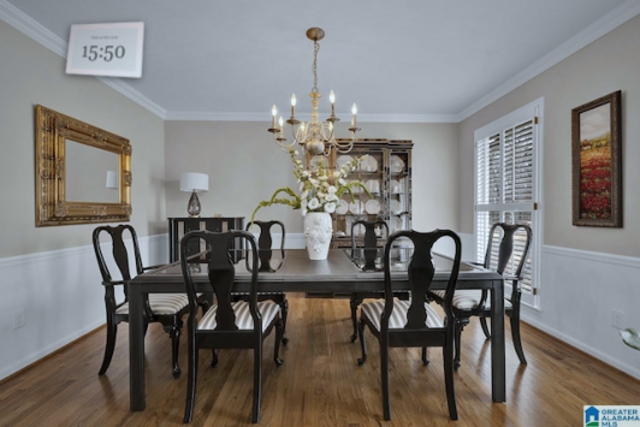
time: 15:50
